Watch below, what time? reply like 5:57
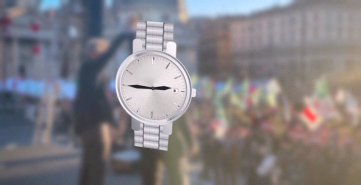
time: 2:45
